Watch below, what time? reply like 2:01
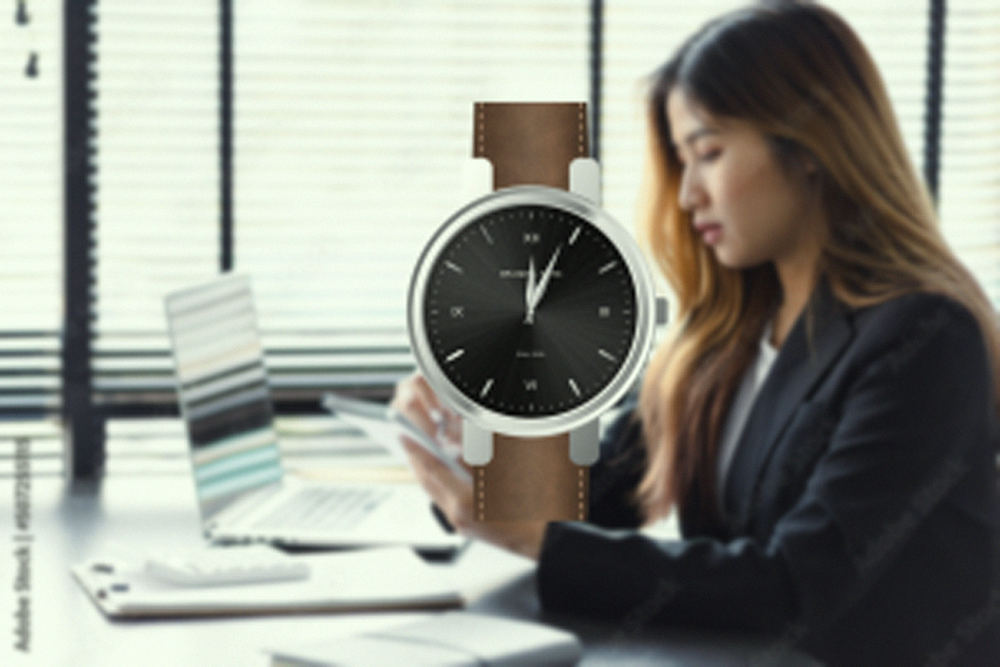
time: 12:04
